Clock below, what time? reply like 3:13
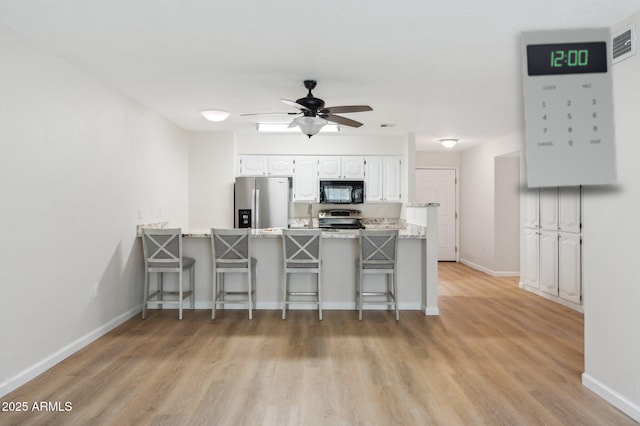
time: 12:00
